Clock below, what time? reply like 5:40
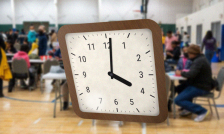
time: 4:01
